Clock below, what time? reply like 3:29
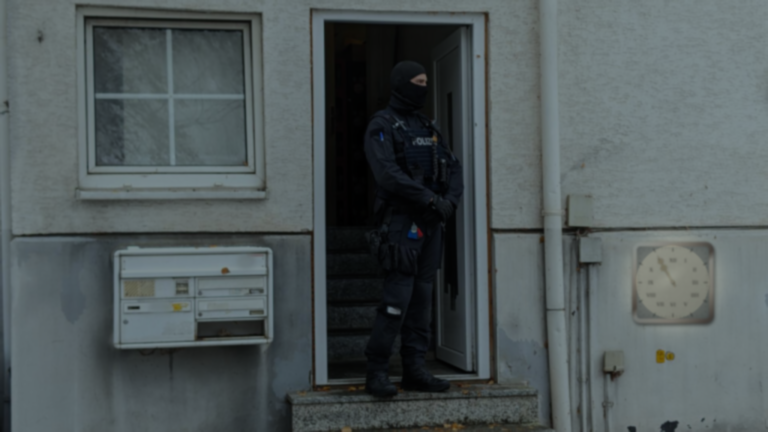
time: 10:55
